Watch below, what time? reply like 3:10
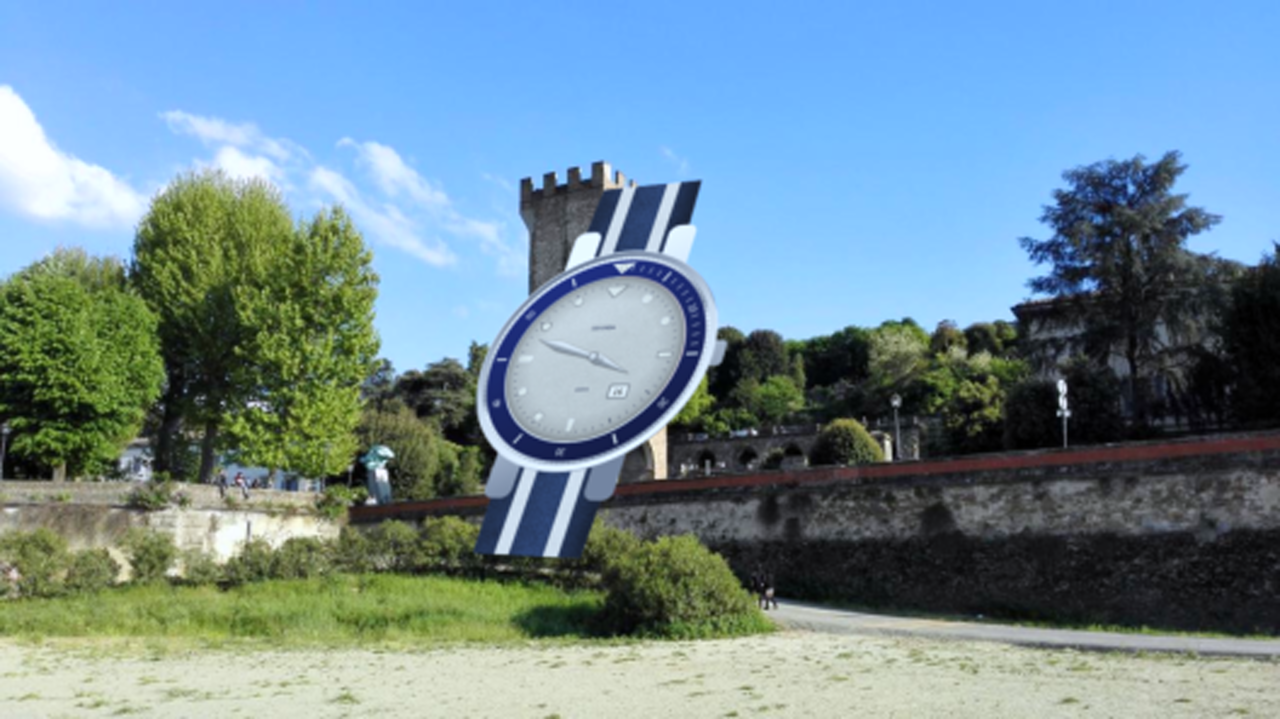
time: 3:48
